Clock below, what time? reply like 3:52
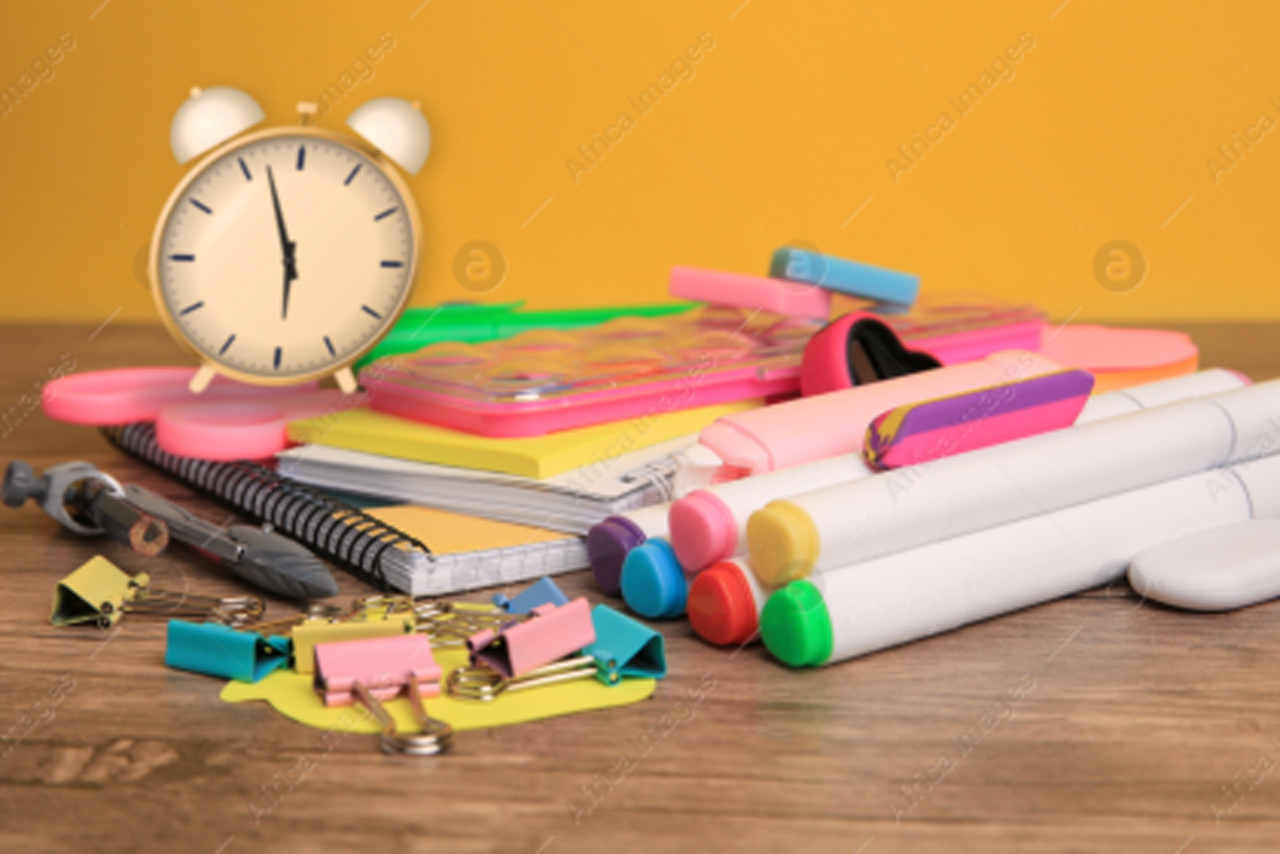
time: 5:57
